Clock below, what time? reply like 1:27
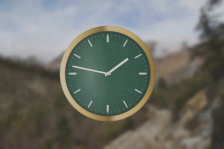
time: 1:47
